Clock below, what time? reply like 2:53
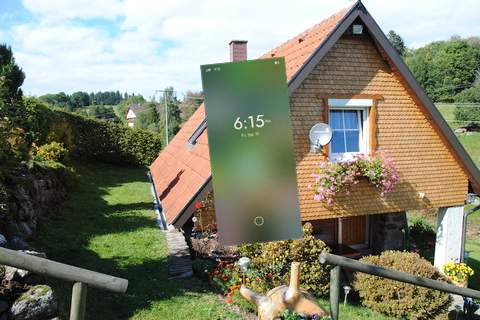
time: 6:15
